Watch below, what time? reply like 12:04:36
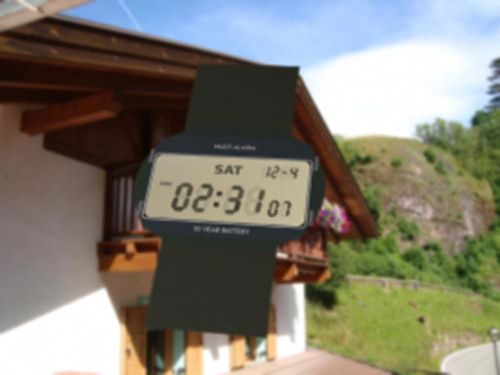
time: 2:31:07
